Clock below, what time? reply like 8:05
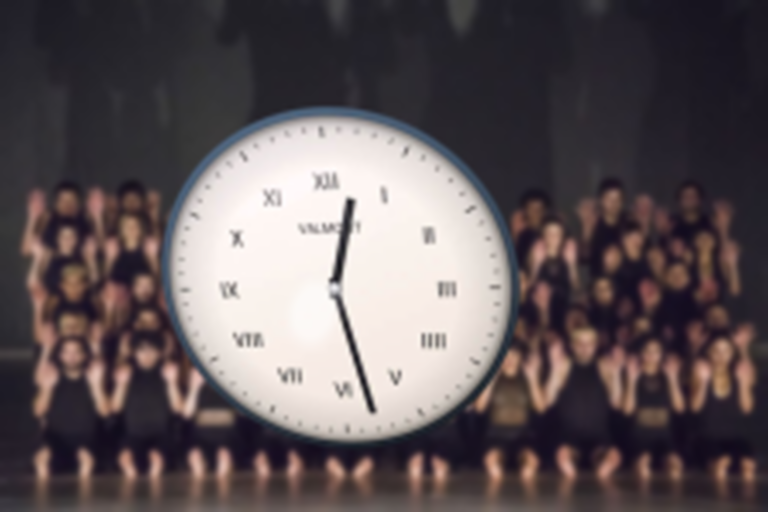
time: 12:28
